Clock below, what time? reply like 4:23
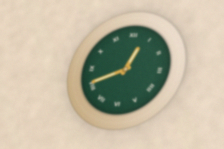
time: 12:41
